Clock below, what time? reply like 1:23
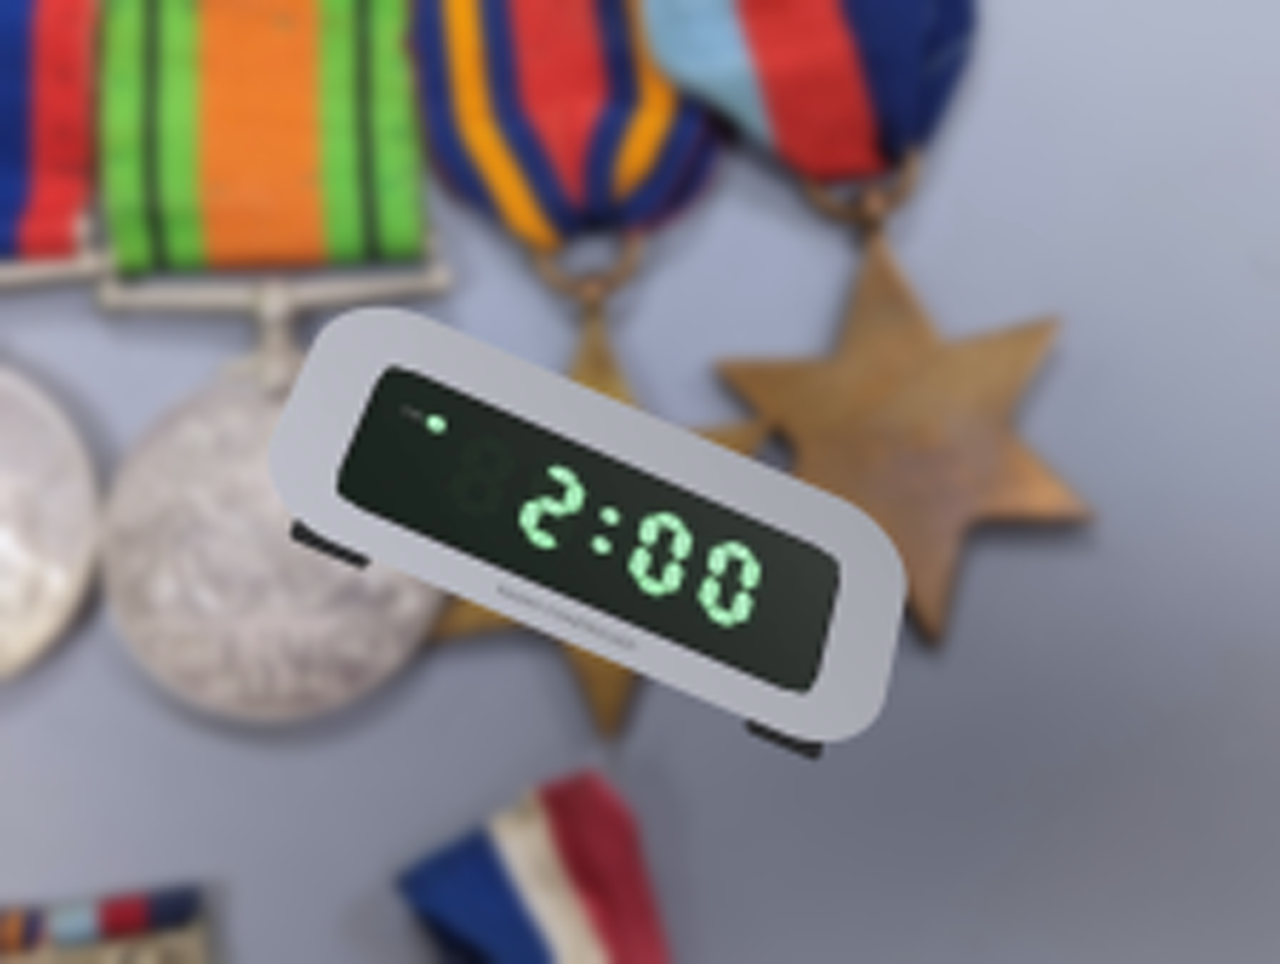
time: 2:00
